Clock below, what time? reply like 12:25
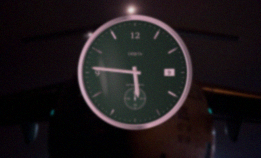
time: 5:46
